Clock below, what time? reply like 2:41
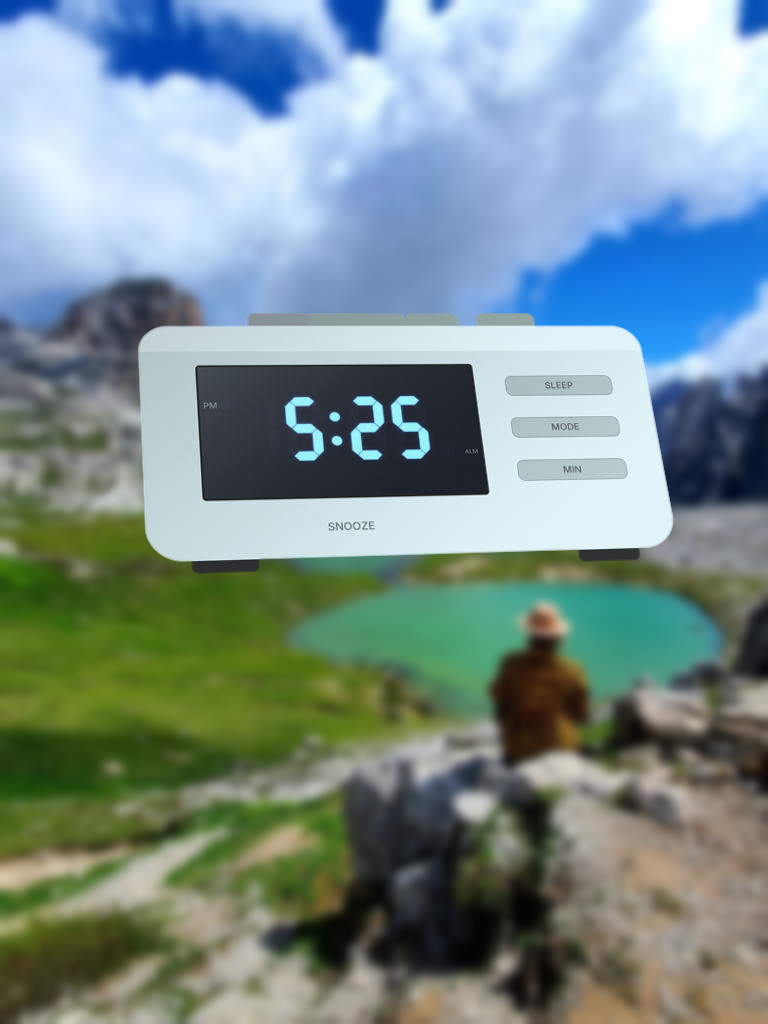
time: 5:25
